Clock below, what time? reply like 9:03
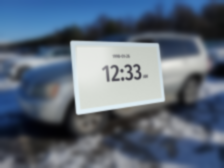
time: 12:33
